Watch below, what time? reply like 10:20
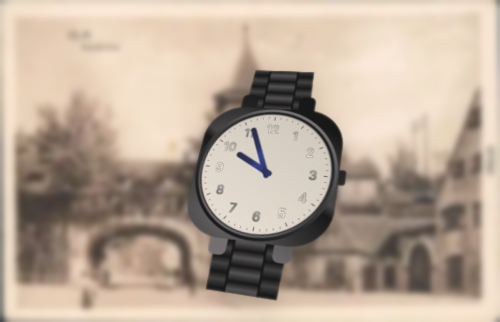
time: 9:56
